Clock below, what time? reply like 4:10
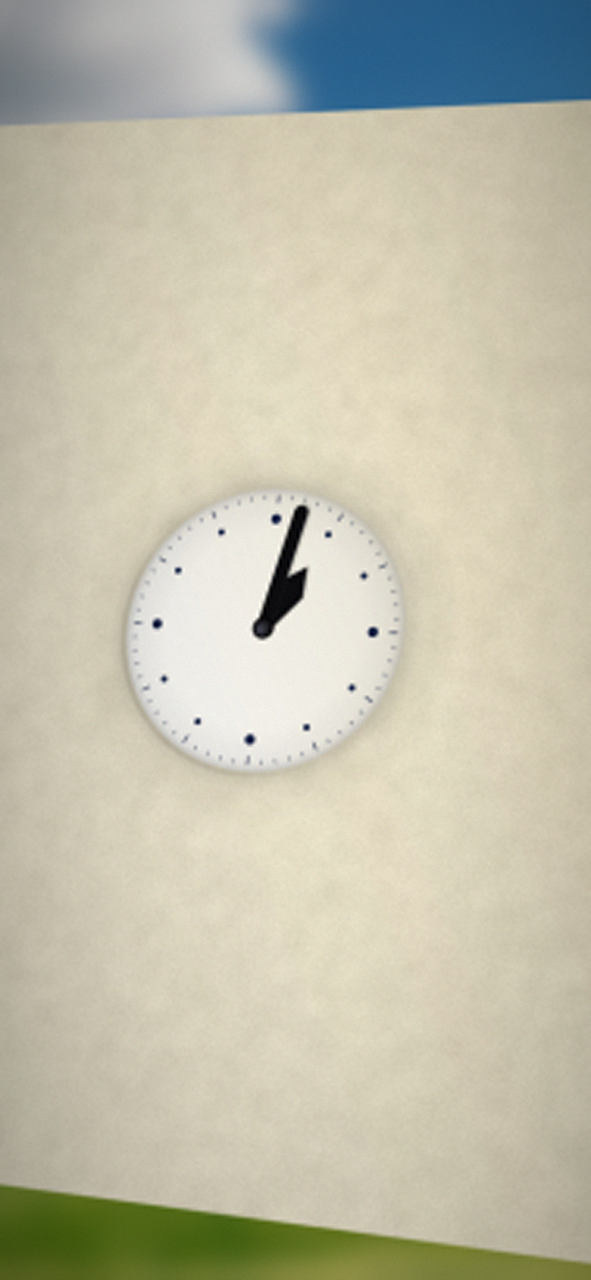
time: 1:02
